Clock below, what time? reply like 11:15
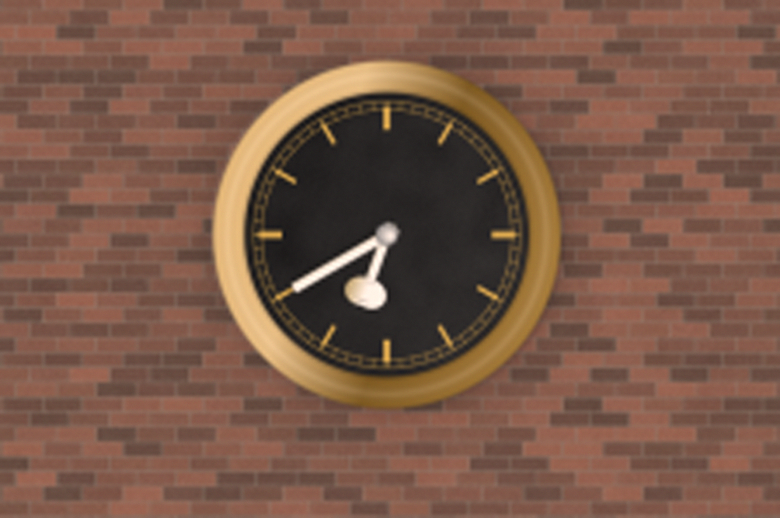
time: 6:40
